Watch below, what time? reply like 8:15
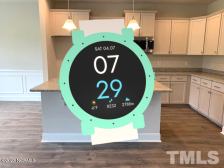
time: 7:29
